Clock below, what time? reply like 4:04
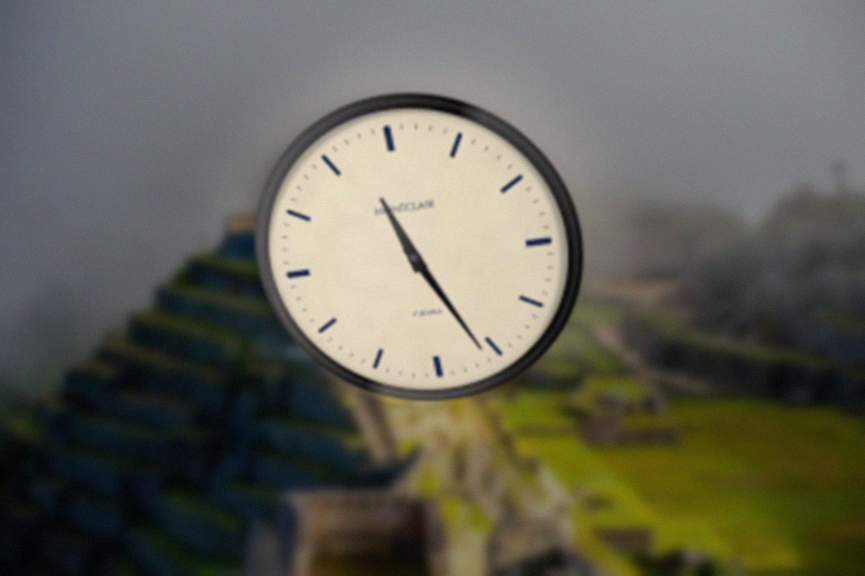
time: 11:26
